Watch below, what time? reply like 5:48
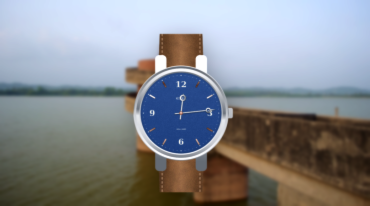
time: 12:14
